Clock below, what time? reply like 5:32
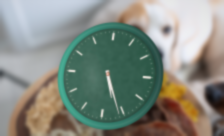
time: 5:26
